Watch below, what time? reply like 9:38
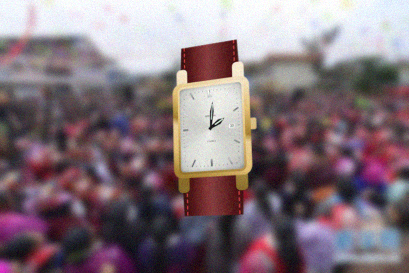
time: 2:01
